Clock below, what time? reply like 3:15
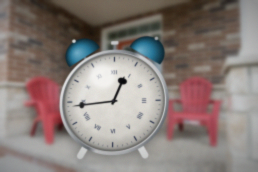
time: 12:44
